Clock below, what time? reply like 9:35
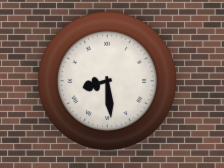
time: 8:29
